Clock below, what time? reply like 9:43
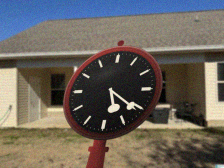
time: 5:21
